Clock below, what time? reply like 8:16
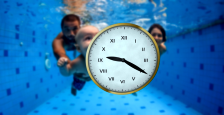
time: 9:20
